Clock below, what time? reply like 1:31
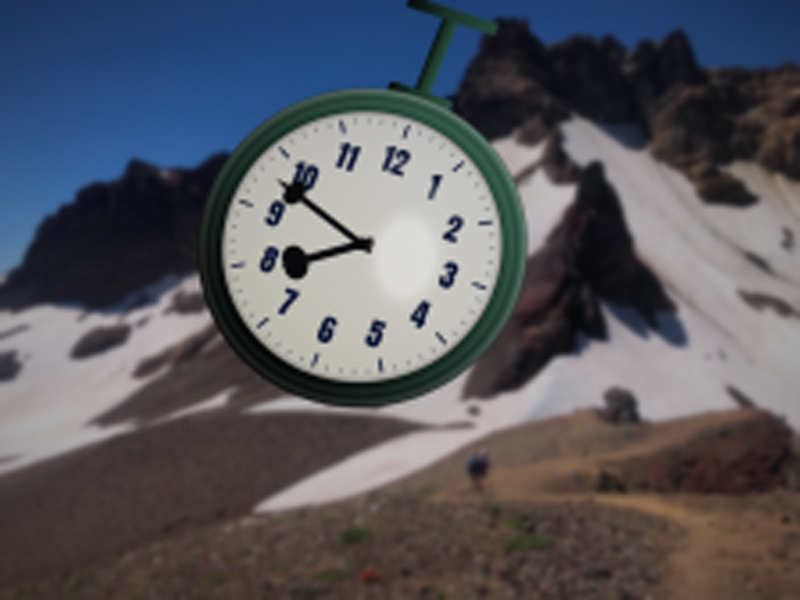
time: 7:48
